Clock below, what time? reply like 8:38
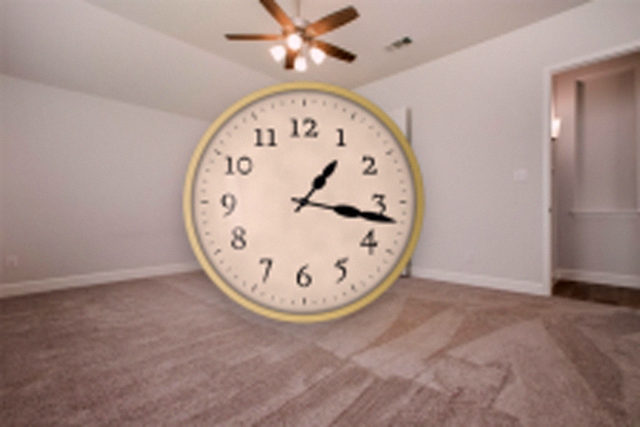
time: 1:17
